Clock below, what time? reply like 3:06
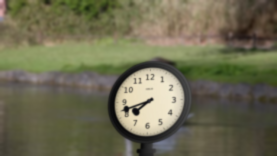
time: 7:42
